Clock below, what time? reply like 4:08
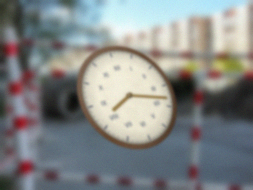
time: 8:18
